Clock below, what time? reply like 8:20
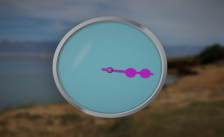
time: 3:16
